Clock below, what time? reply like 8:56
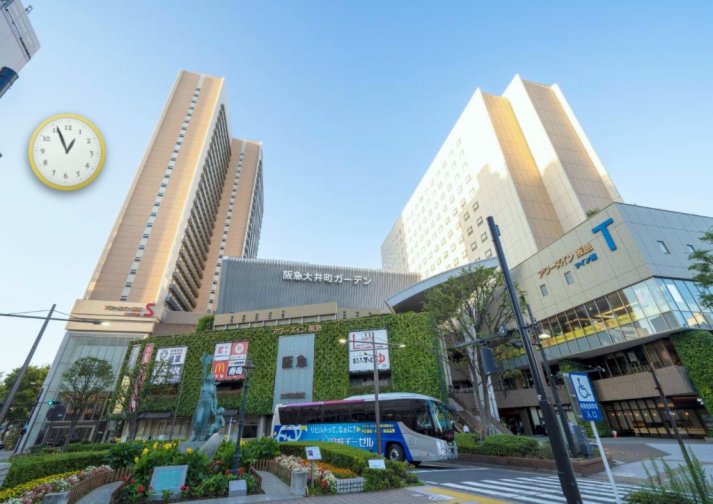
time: 12:56
